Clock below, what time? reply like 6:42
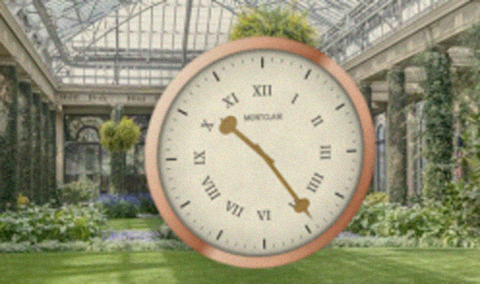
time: 10:24
